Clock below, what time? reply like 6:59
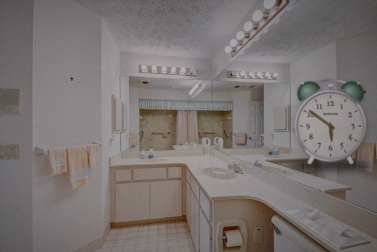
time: 5:51
